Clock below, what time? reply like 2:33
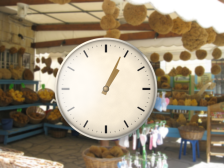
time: 1:04
